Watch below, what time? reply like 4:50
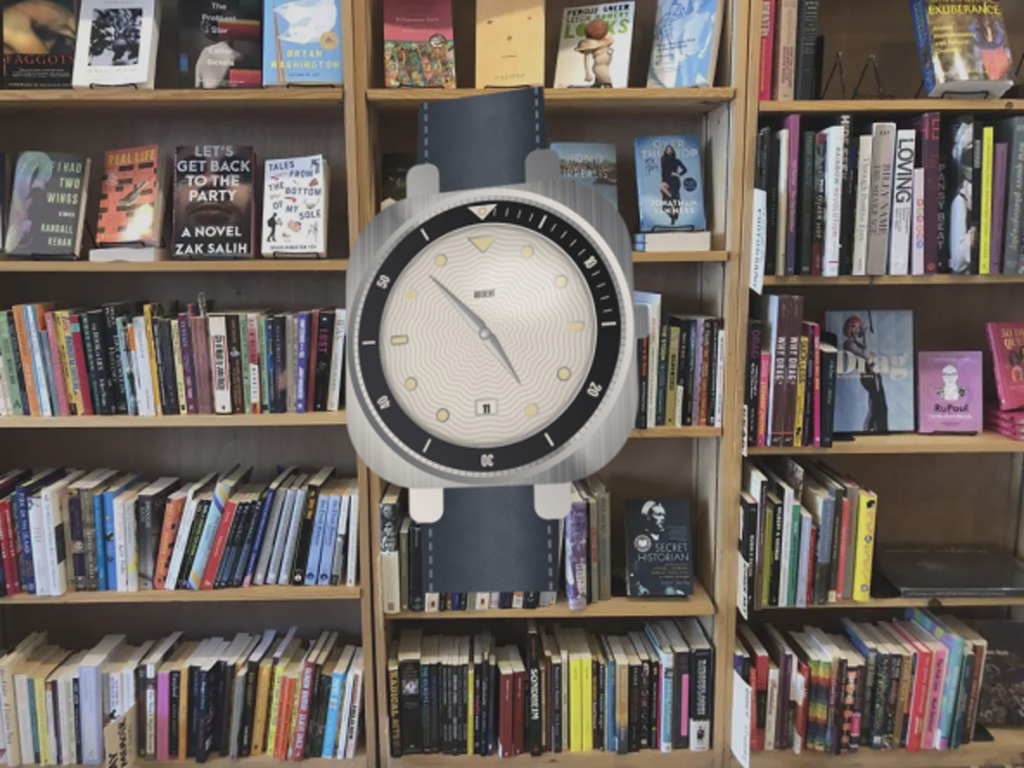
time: 4:53
